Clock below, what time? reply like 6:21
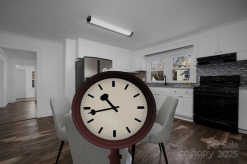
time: 10:43
